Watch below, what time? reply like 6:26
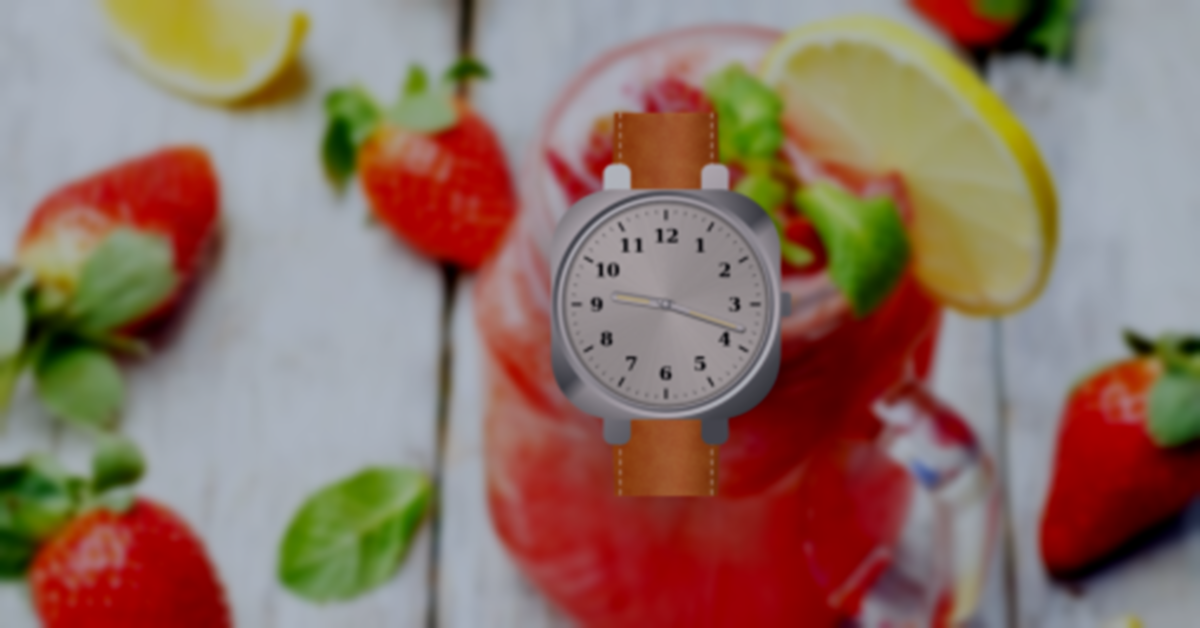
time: 9:18
